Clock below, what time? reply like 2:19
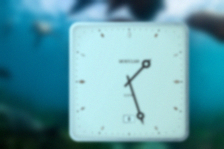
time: 1:27
